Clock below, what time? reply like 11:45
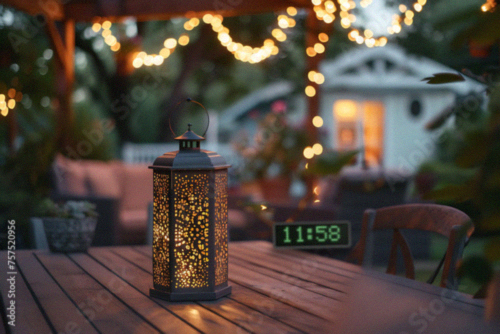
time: 11:58
